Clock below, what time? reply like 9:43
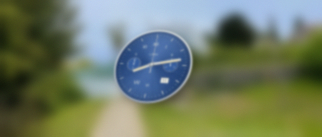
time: 8:13
